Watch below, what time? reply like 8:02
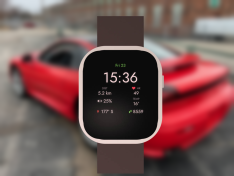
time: 15:36
